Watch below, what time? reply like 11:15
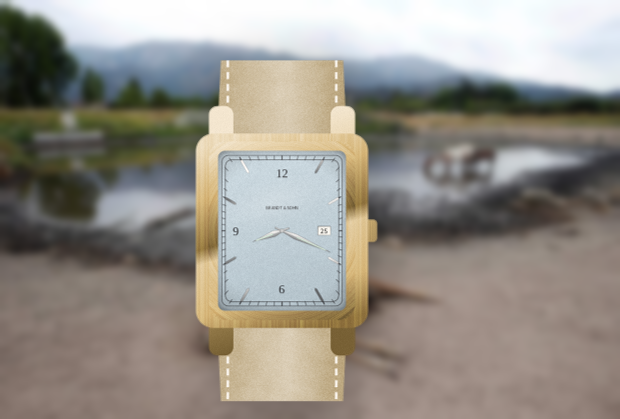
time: 8:19
